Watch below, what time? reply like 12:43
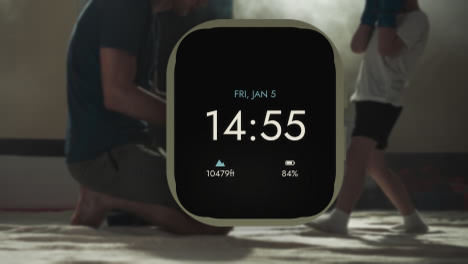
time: 14:55
